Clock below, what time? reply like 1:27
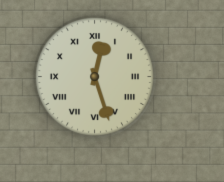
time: 12:27
